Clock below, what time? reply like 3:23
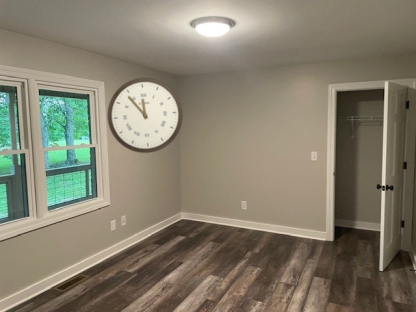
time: 11:54
